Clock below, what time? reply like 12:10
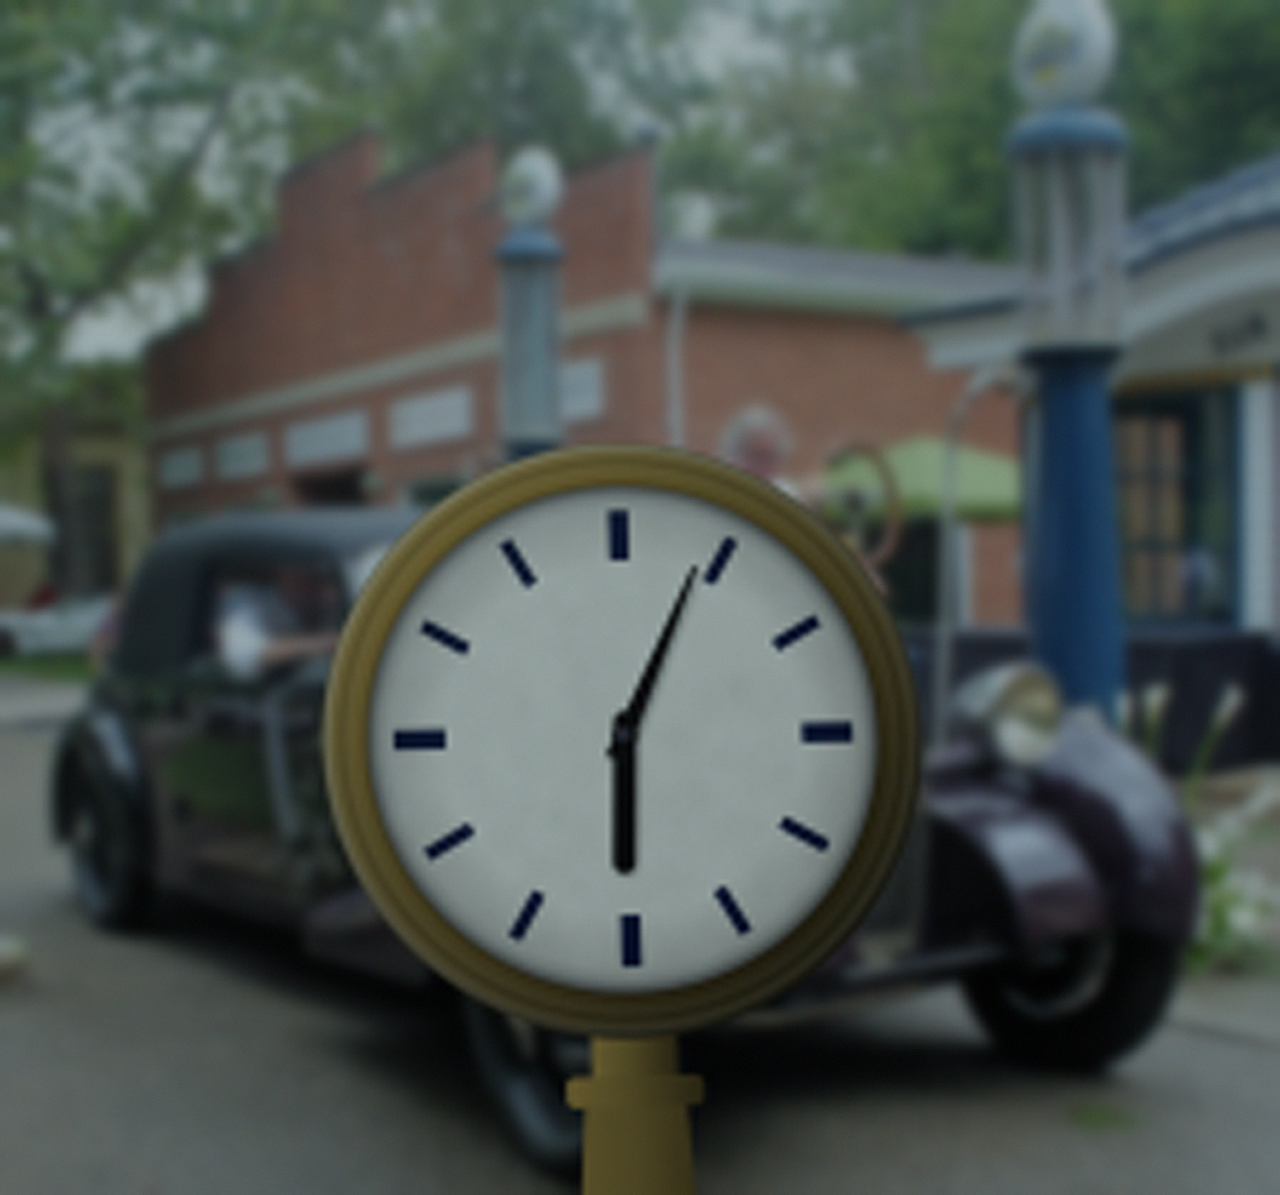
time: 6:04
